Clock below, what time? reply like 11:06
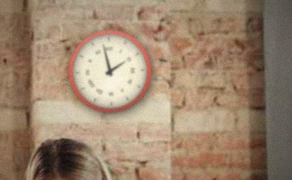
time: 1:58
